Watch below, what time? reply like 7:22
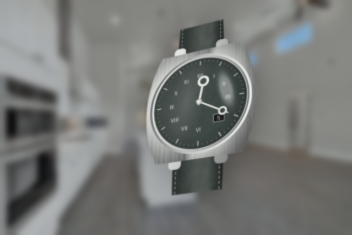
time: 12:20
